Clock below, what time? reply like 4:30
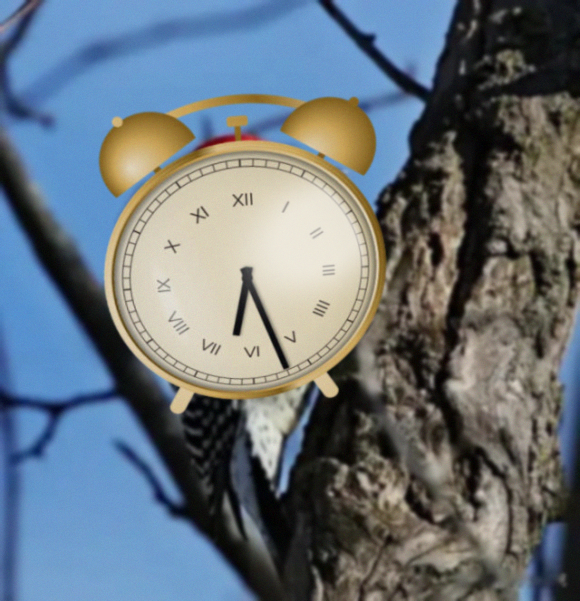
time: 6:27
